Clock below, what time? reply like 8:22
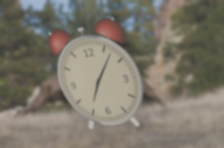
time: 7:07
